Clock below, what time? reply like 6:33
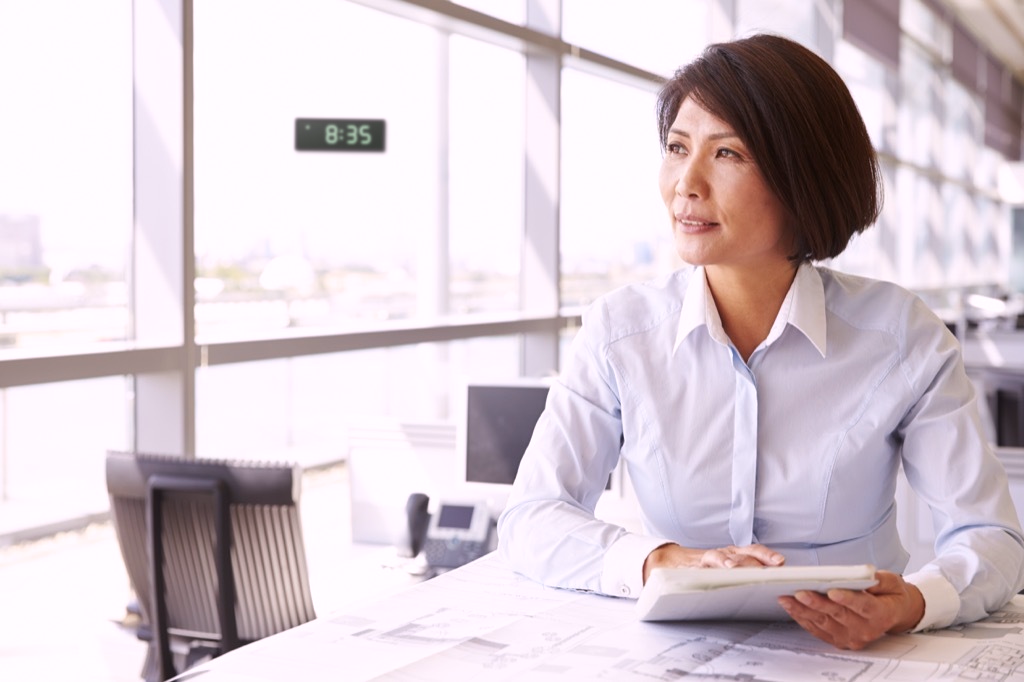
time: 8:35
